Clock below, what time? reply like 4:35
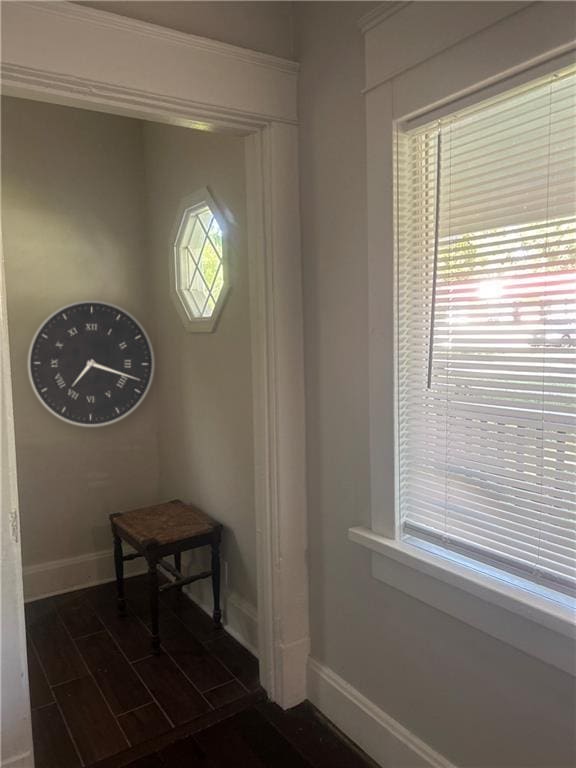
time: 7:18
